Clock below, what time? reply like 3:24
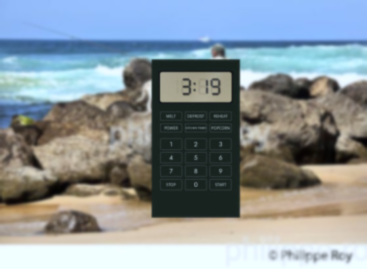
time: 3:19
